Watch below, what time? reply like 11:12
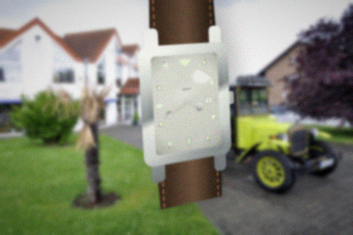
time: 3:41
